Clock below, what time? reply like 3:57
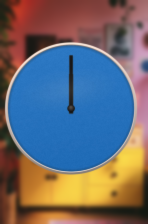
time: 12:00
